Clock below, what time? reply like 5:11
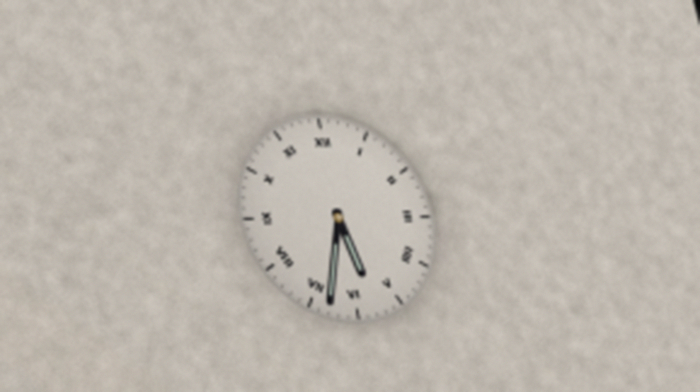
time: 5:33
